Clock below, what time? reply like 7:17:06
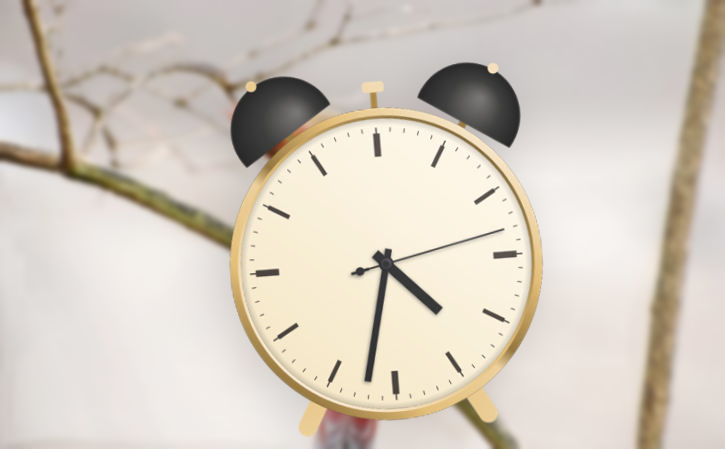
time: 4:32:13
